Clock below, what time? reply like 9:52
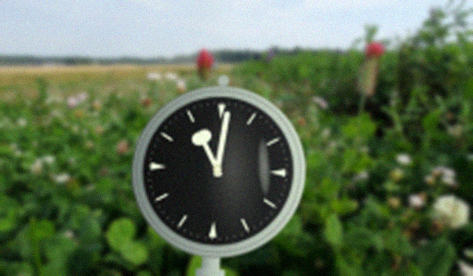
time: 11:01
